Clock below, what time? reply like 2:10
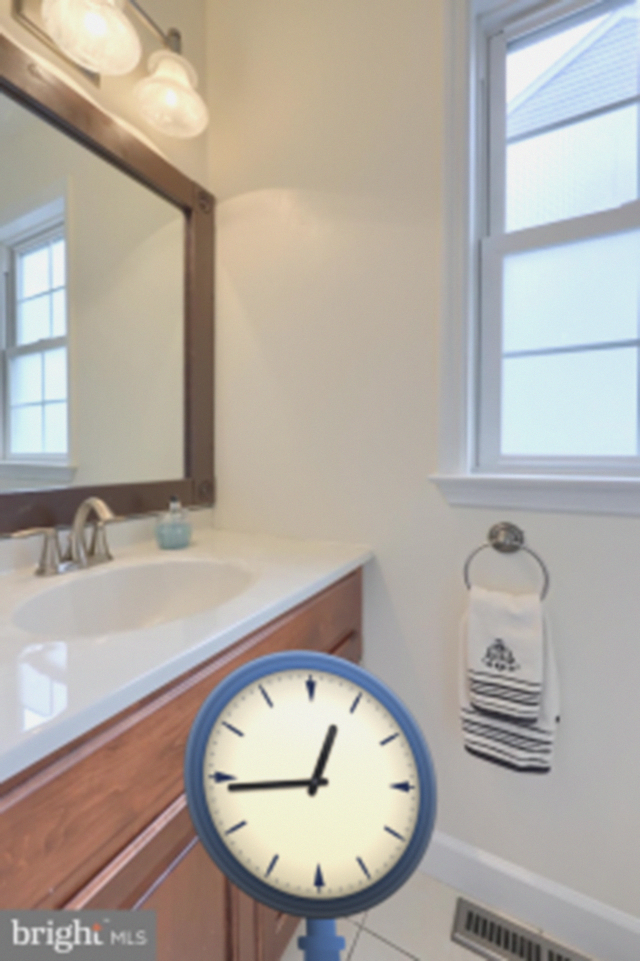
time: 12:44
